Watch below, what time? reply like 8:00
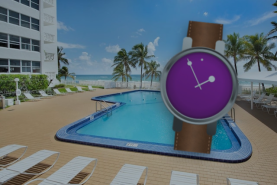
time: 1:55
